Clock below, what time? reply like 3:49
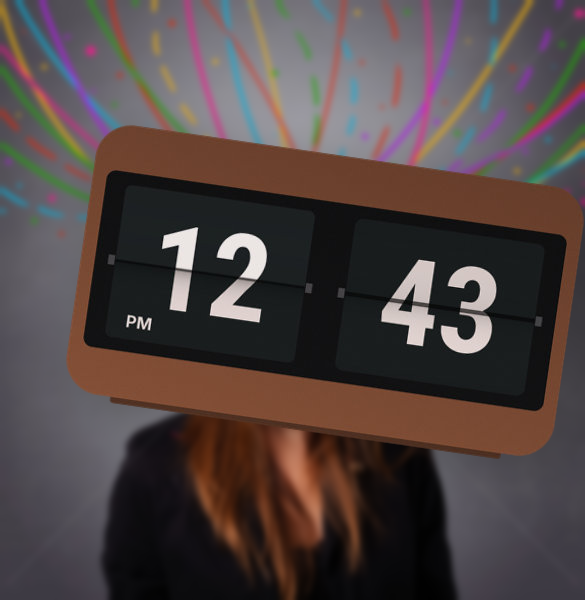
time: 12:43
